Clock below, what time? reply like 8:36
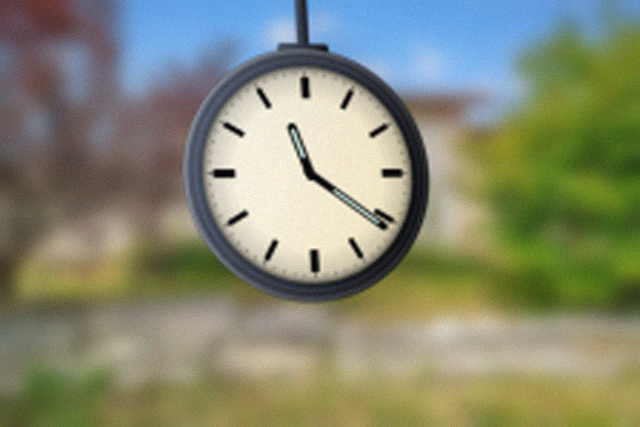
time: 11:21
